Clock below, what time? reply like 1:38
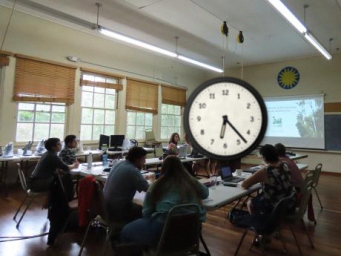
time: 6:23
